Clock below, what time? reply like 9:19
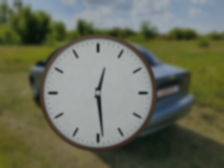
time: 12:29
